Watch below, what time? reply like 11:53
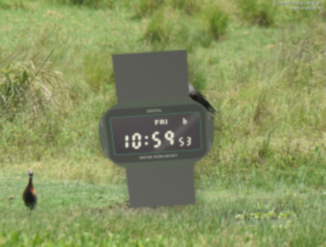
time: 10:59
